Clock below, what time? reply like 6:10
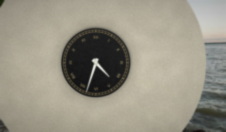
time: 4:33
